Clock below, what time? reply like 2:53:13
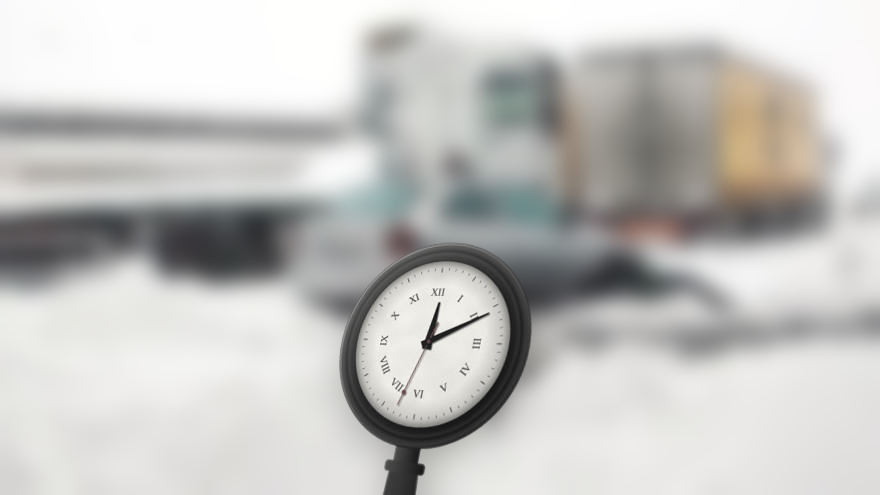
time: 12:10:33
